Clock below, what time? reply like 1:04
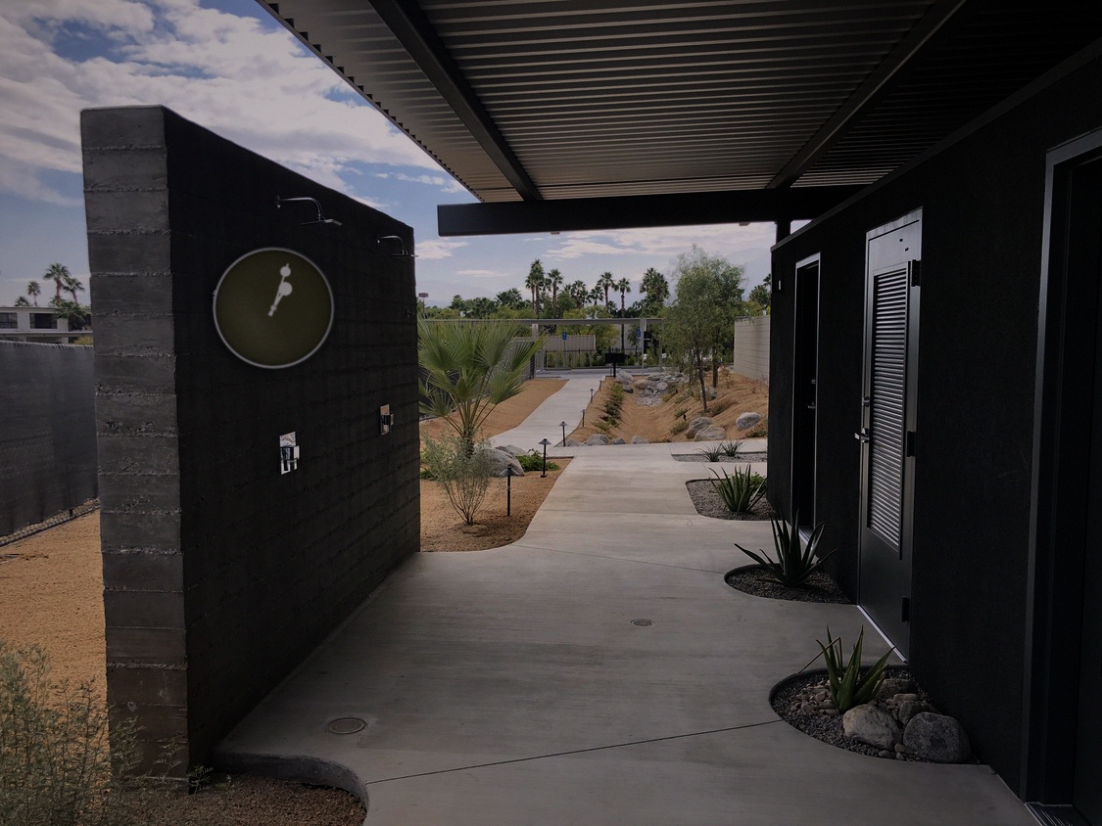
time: 1:03
